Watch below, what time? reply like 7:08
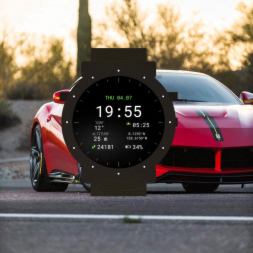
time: 19:55
